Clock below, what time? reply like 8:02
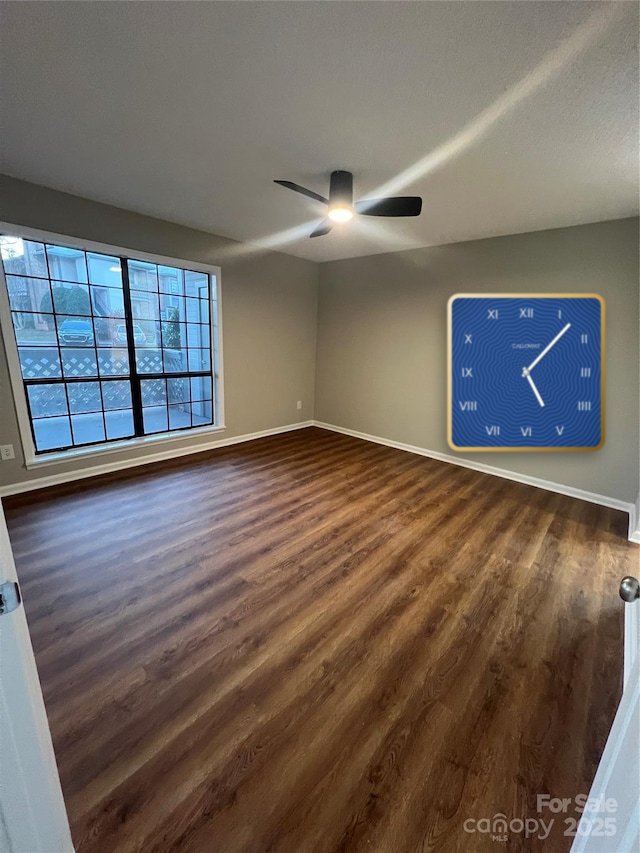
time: 5:07
